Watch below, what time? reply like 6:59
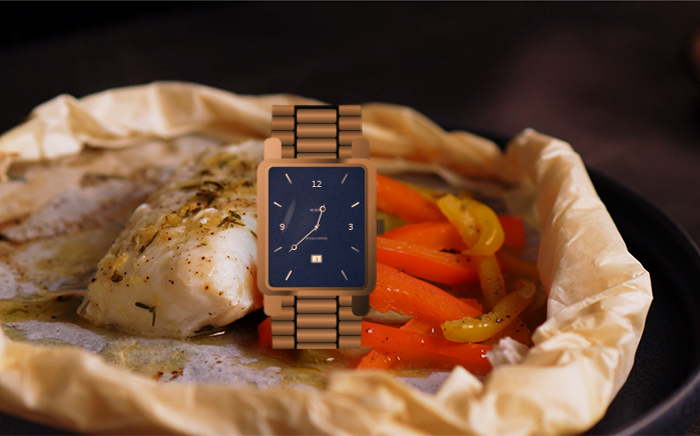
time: 12:38
